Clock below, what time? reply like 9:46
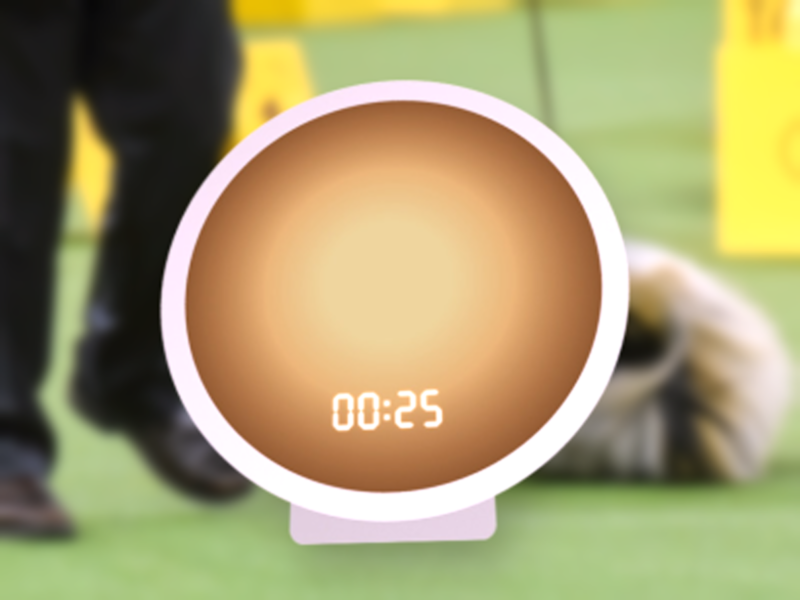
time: 0:25
